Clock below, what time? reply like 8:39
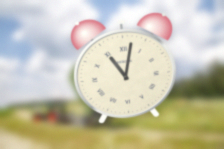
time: 11:02
